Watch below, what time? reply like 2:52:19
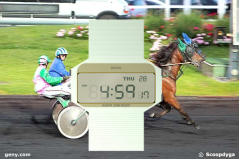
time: 4:59:17
